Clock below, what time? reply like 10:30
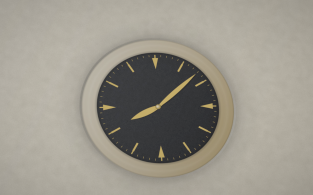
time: 8:08
